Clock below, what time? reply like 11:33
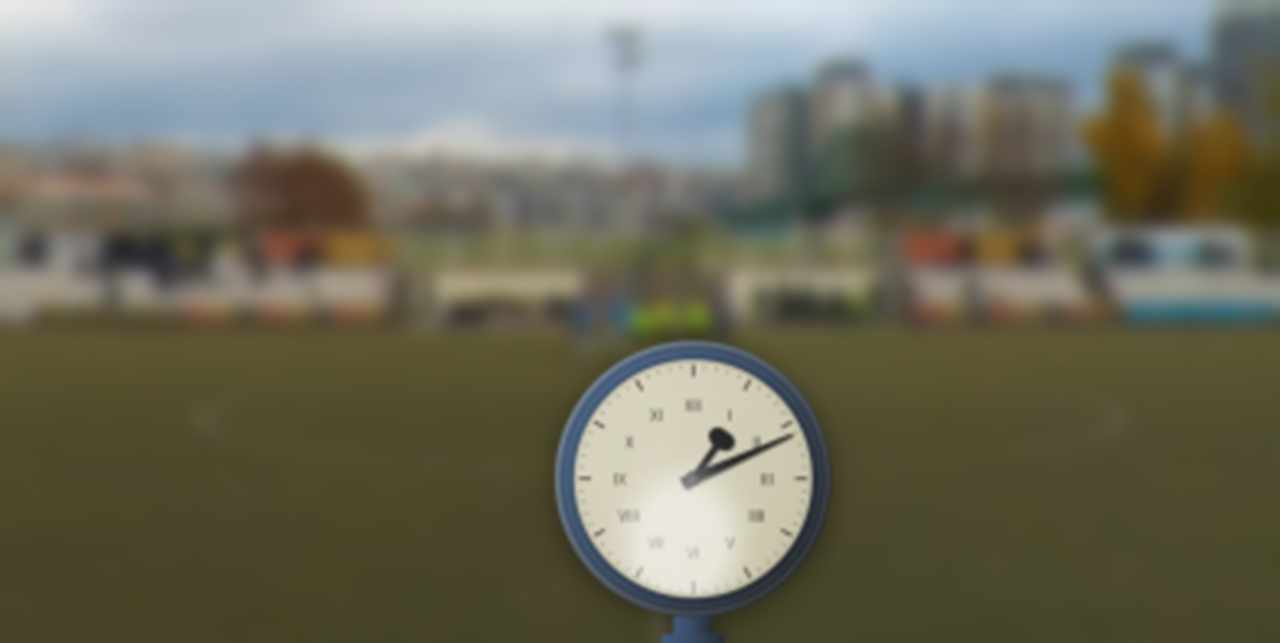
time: 1:11
